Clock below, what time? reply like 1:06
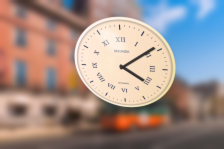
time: 4:09
